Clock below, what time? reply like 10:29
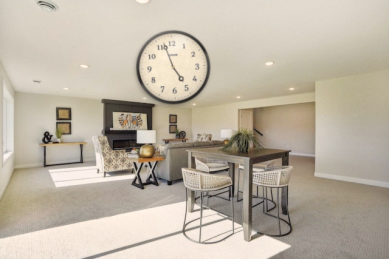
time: 4:57
